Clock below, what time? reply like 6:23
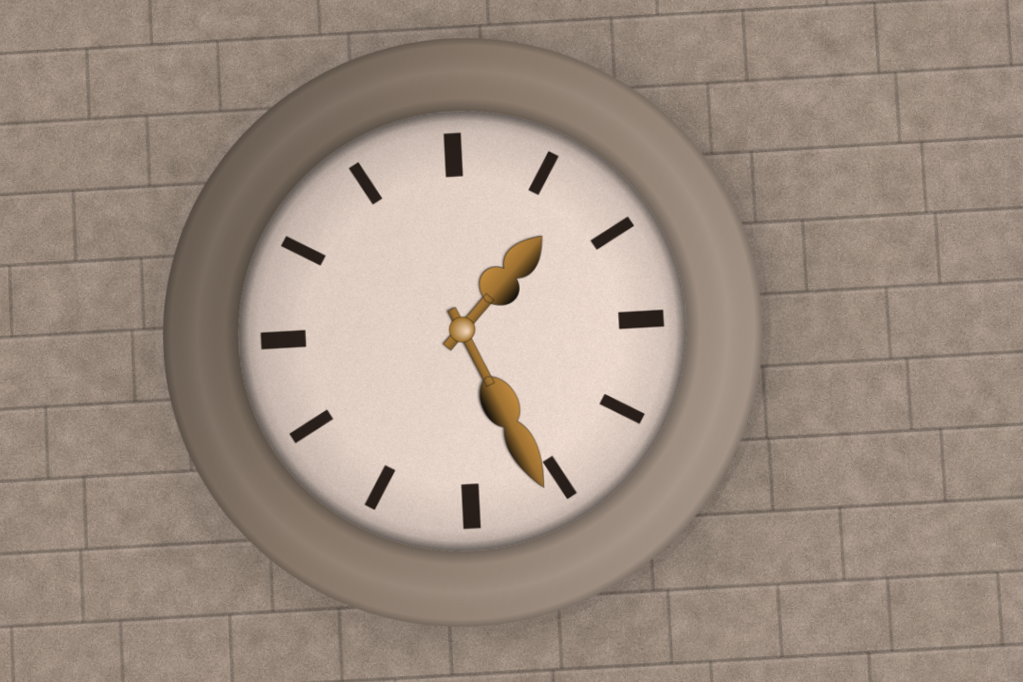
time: 1:26
